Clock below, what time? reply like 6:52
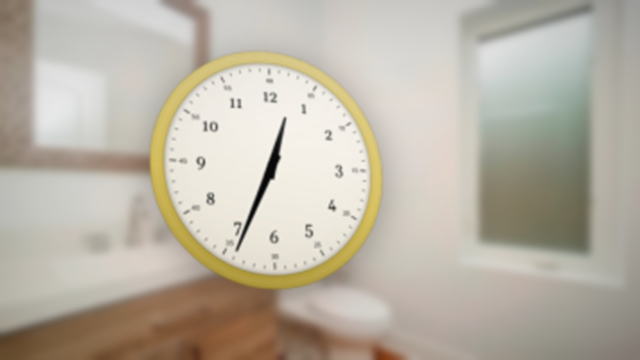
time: 12:34
